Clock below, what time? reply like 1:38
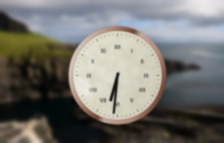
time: 6:31
